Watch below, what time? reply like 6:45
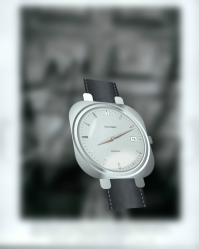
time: 8:11
